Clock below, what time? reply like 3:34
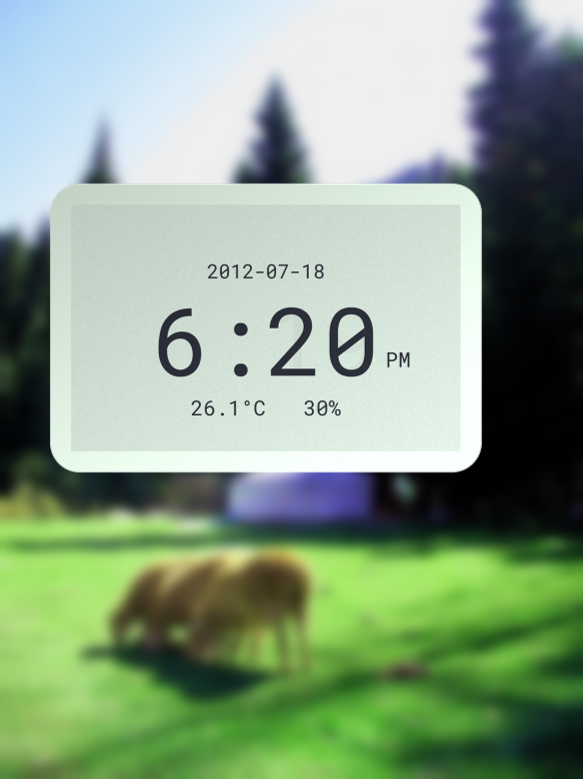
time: 6:20
